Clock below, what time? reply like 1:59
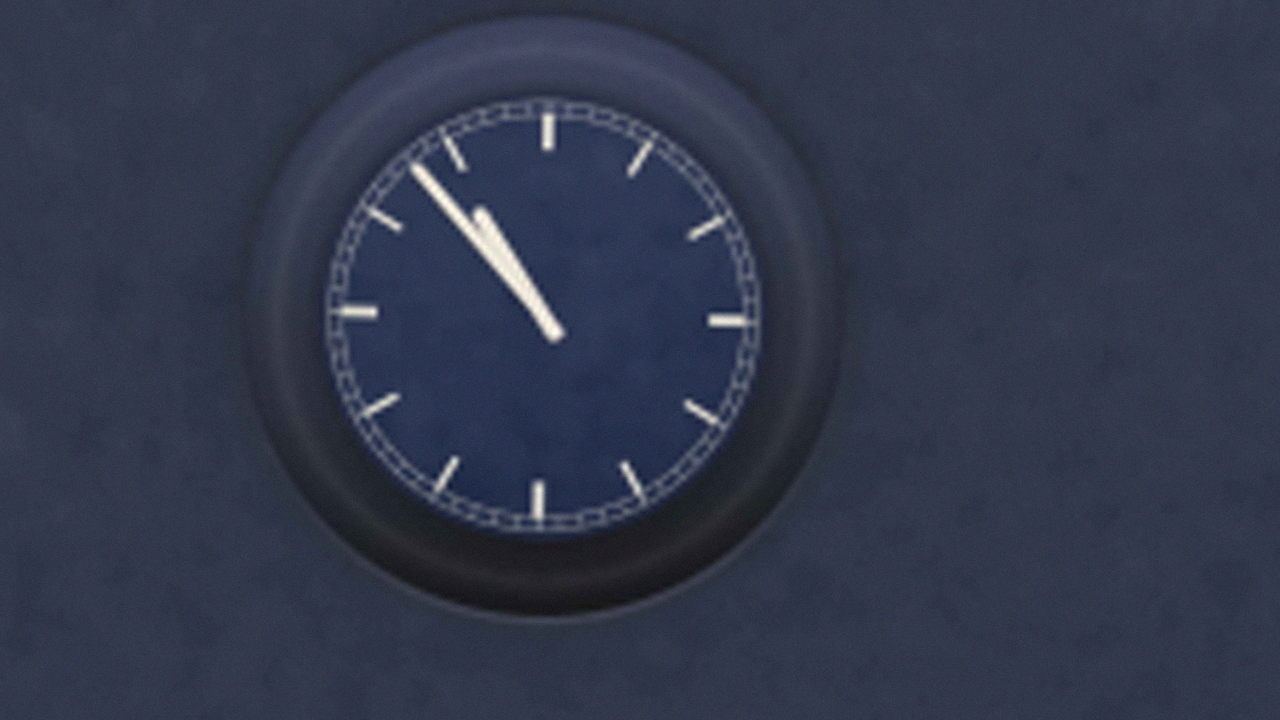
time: 10:53
